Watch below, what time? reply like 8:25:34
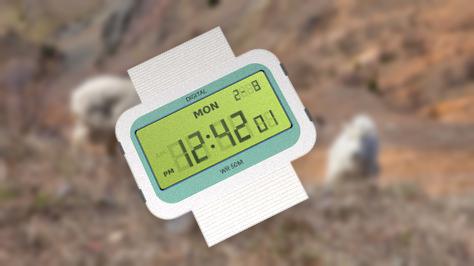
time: 12:42:01
